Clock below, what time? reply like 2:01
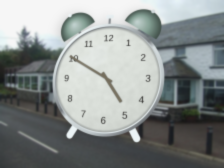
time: 4:50
